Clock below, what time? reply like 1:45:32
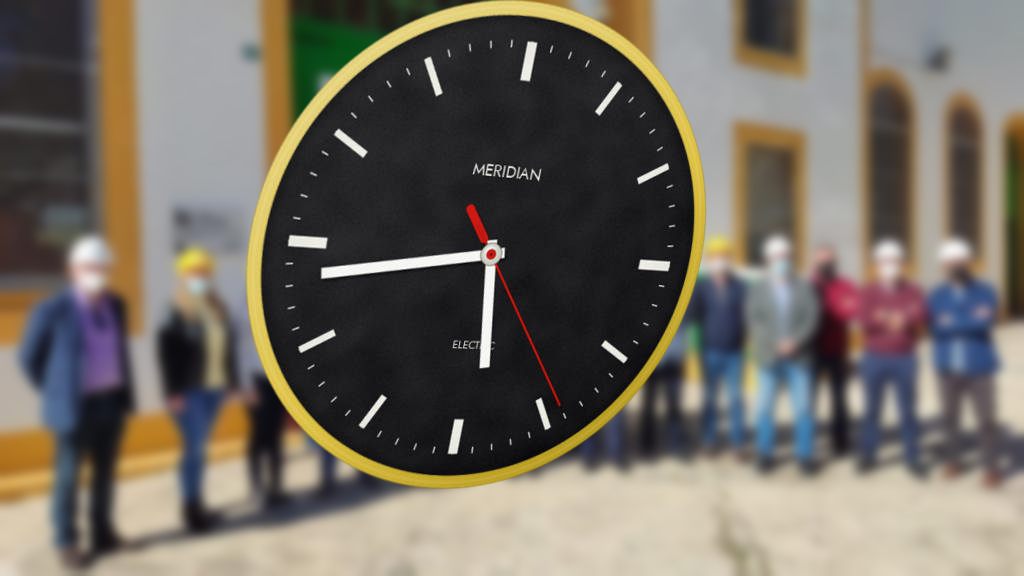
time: 5:43:24
